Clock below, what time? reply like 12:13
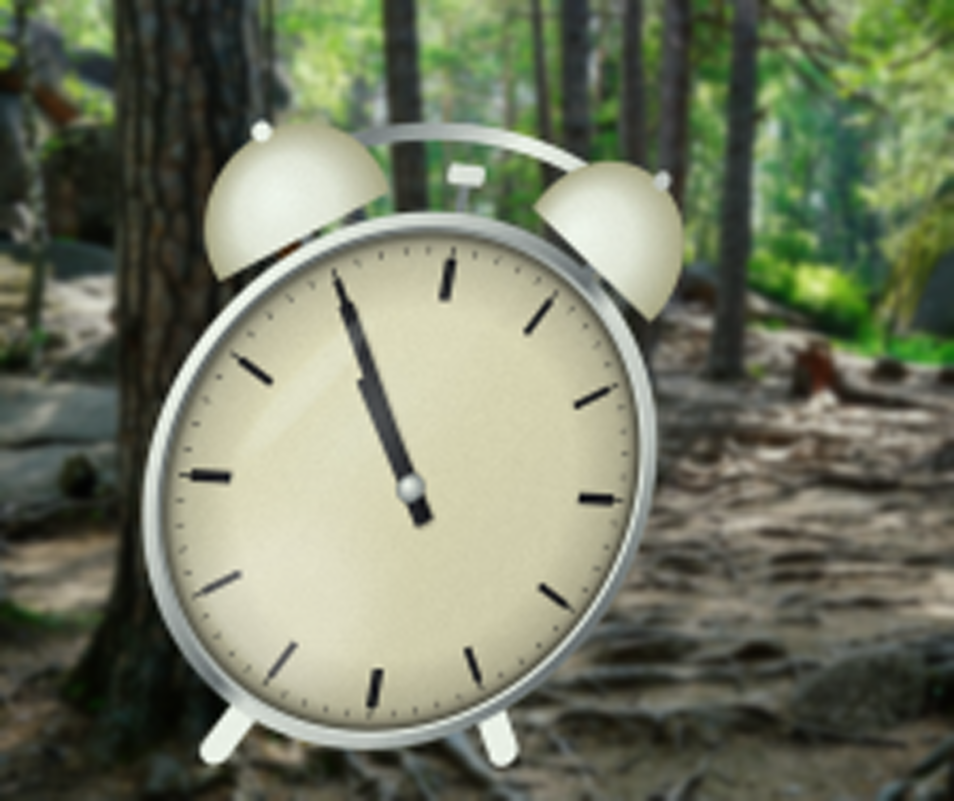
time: 10:55
